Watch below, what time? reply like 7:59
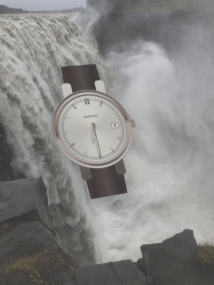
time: 6:30
